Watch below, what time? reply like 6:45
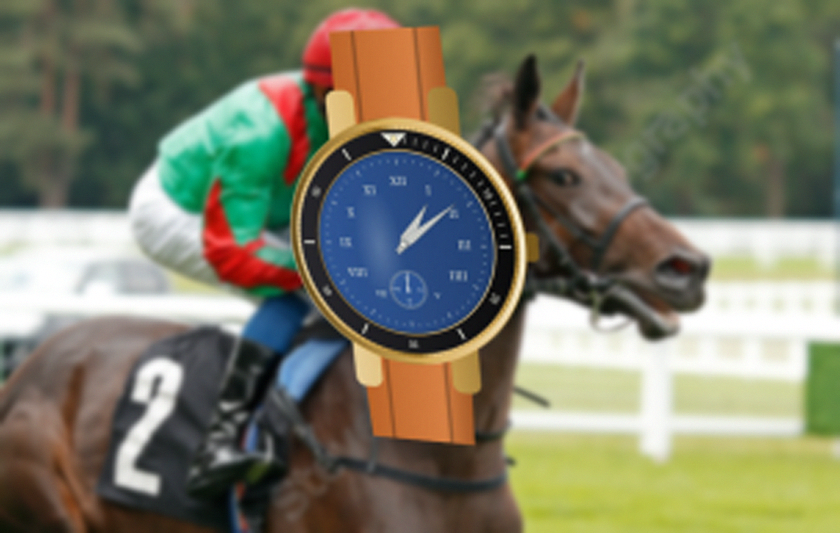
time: 1:09
